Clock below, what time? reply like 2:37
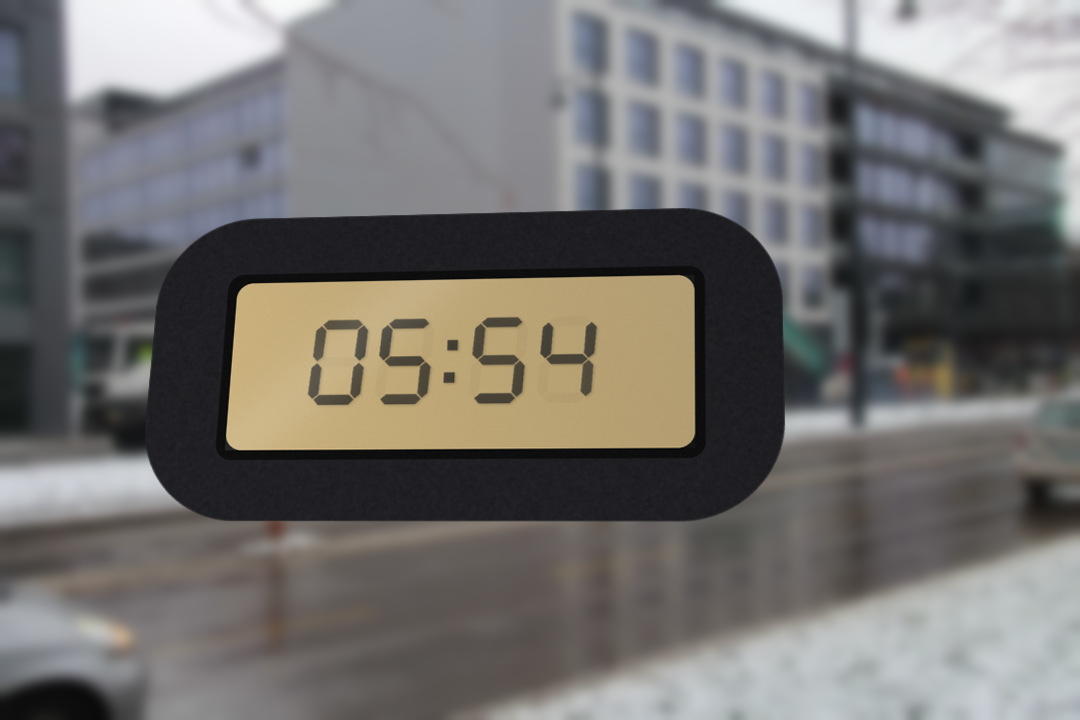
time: 5:54
